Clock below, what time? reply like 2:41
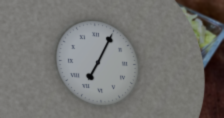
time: 7:05
